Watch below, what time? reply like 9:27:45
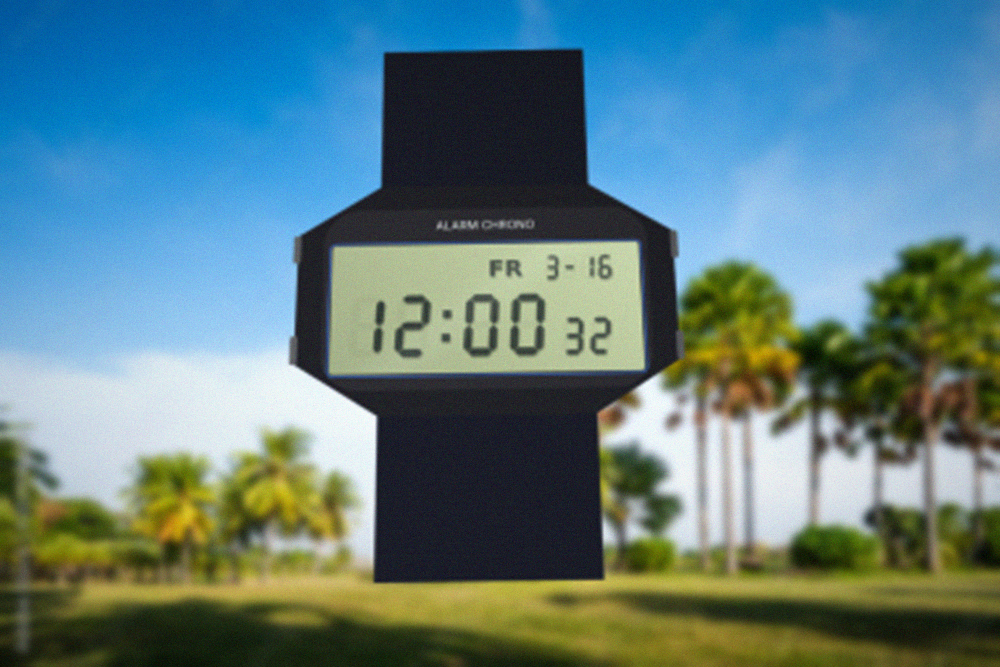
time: 12:00:32
